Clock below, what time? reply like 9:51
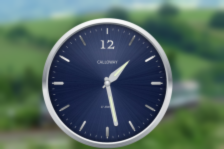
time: 1:28
